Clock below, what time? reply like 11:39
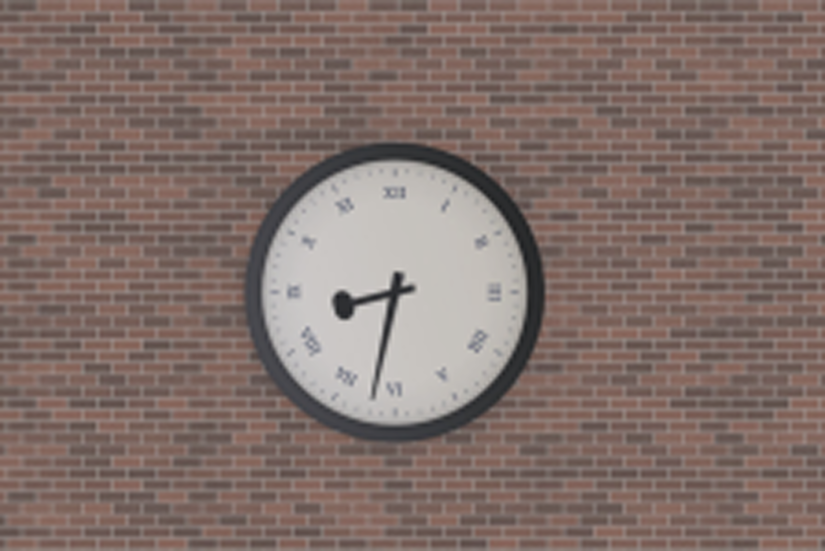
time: 8:32
